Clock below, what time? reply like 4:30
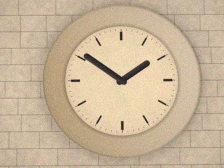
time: 1:51
